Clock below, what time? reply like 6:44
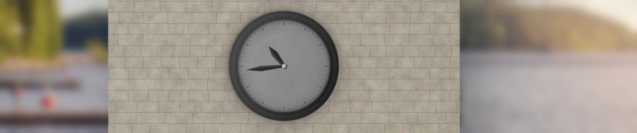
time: 10:44
